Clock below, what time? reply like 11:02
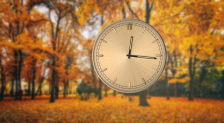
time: 12:16
